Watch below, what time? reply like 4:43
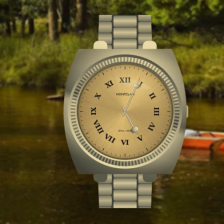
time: 5:04
